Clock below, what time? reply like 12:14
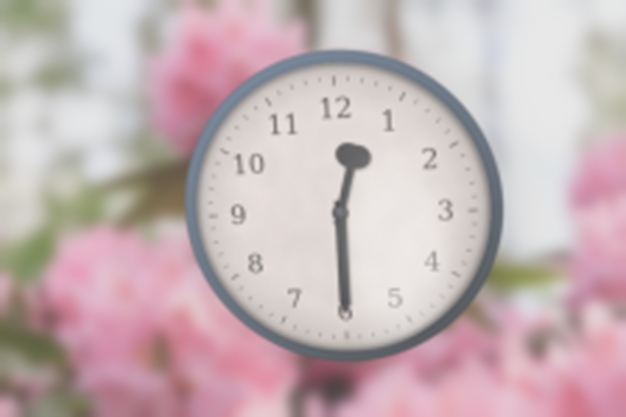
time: 12:30
